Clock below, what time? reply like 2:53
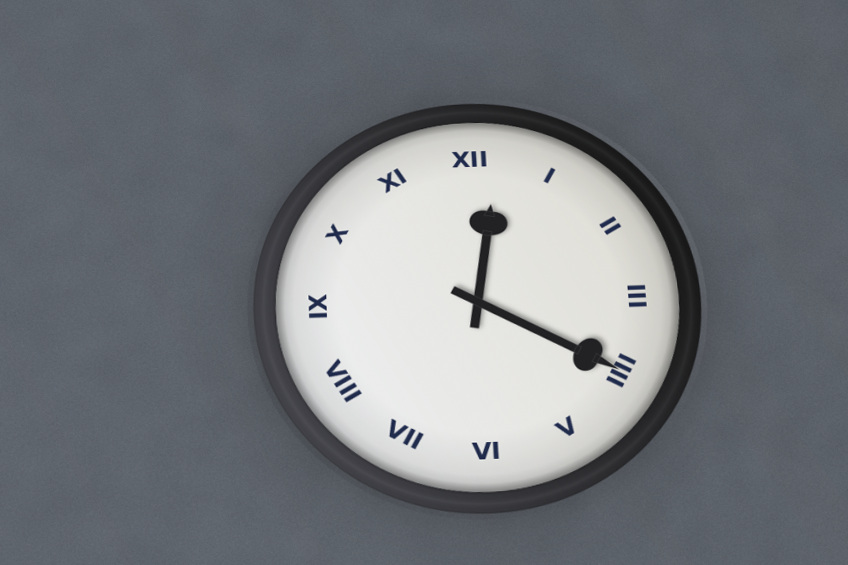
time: 12:20
